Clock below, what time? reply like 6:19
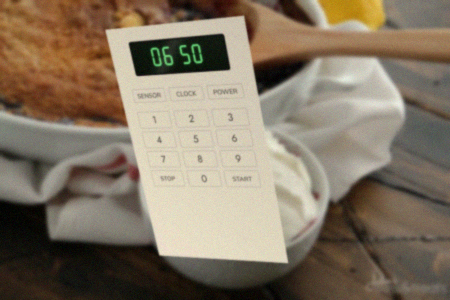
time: 6:50
